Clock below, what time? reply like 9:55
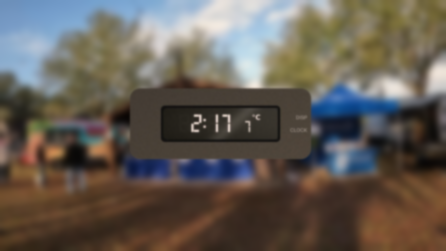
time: 2:17
